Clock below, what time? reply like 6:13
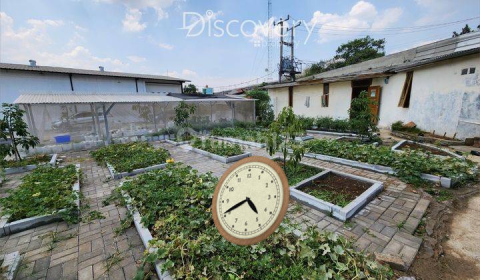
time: 4:41
